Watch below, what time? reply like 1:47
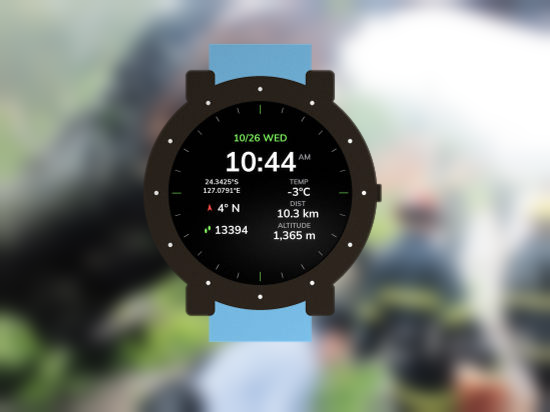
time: 10:44
